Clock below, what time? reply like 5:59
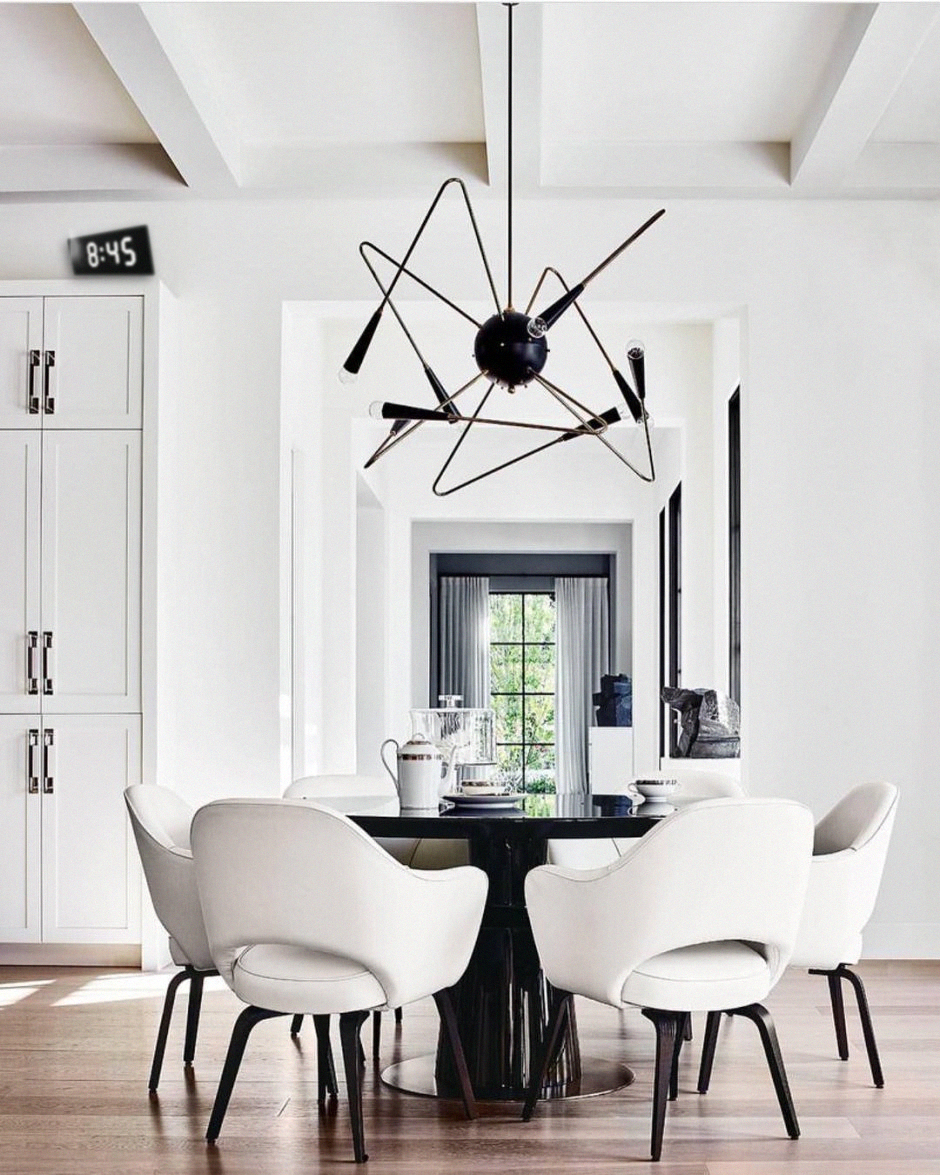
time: 8:45
